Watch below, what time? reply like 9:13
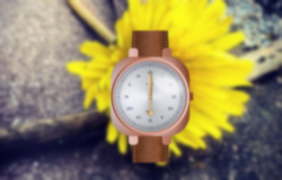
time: 6:00
